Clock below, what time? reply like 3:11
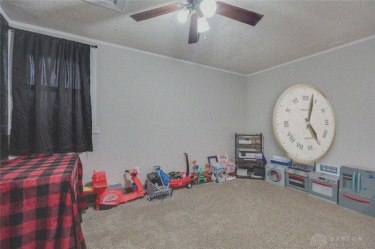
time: 5:03
